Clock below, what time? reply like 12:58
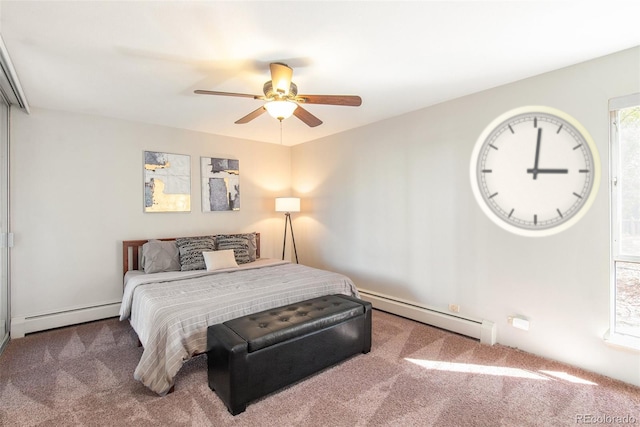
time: 3:01
